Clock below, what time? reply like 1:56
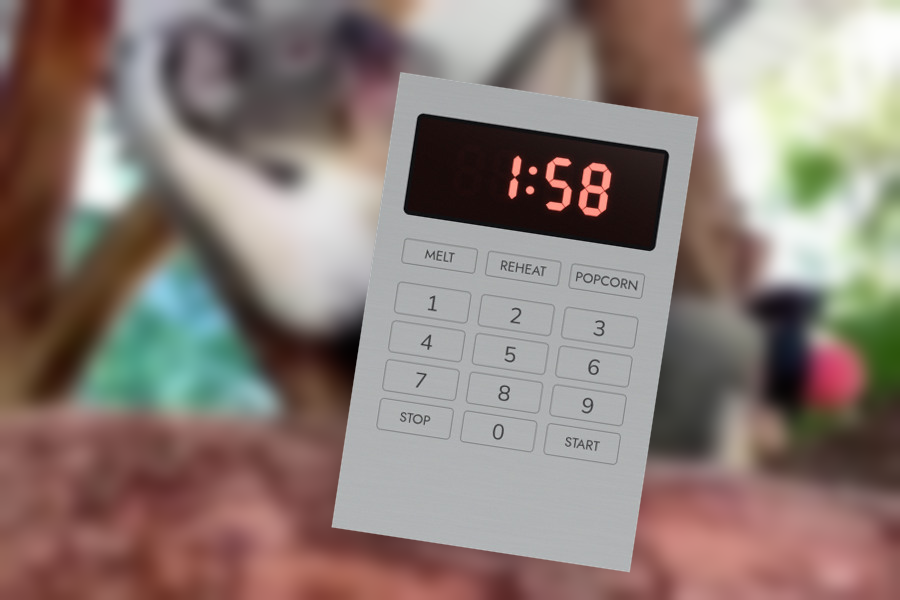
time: 1:58
